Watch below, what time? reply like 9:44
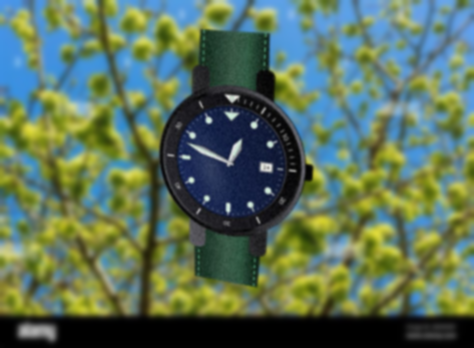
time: 12:48
